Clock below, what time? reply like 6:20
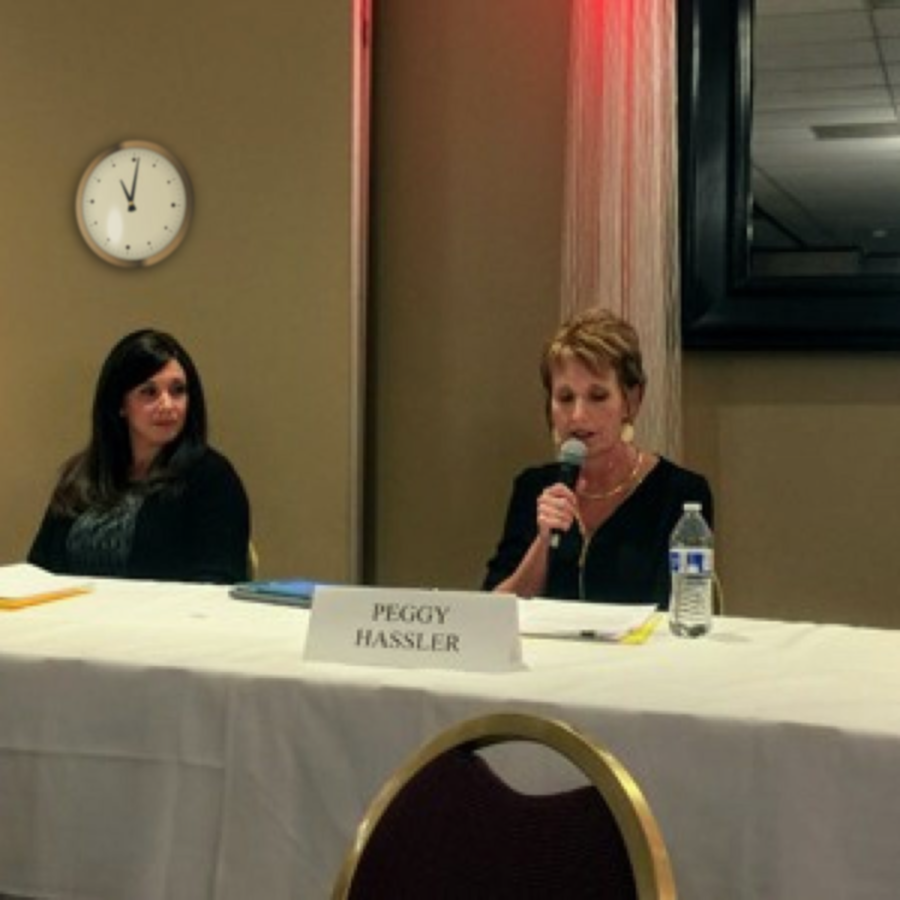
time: 11:01
